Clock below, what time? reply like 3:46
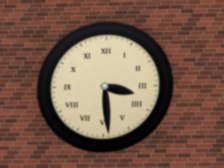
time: 3:29
